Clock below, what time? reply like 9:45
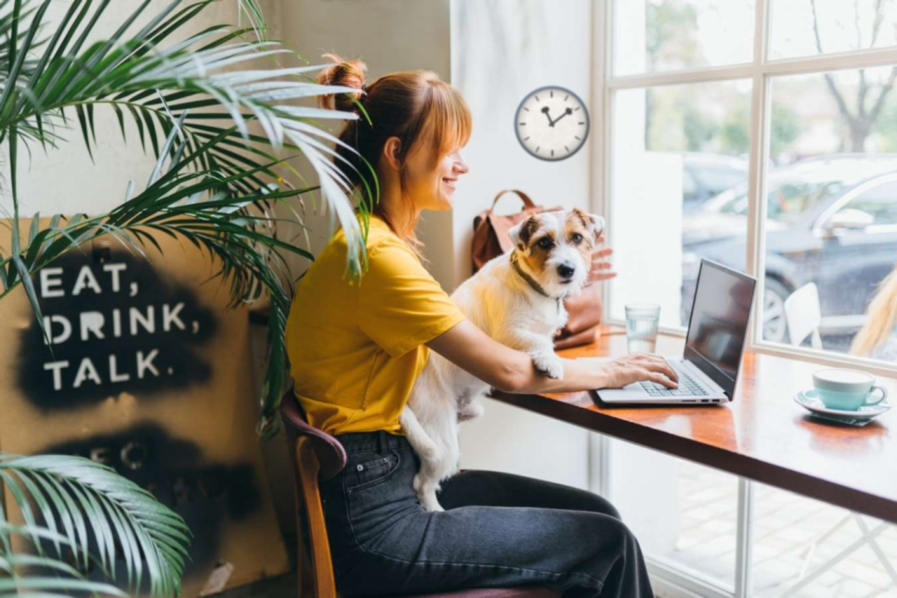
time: 11:09
